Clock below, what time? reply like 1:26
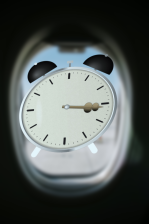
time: 3:16
